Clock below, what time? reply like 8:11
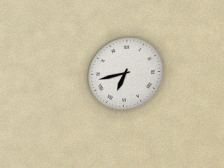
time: 6:43
